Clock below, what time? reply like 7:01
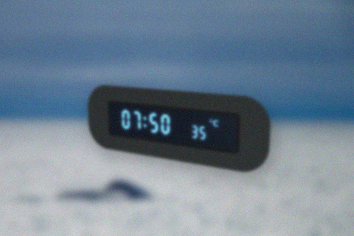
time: 7:50
